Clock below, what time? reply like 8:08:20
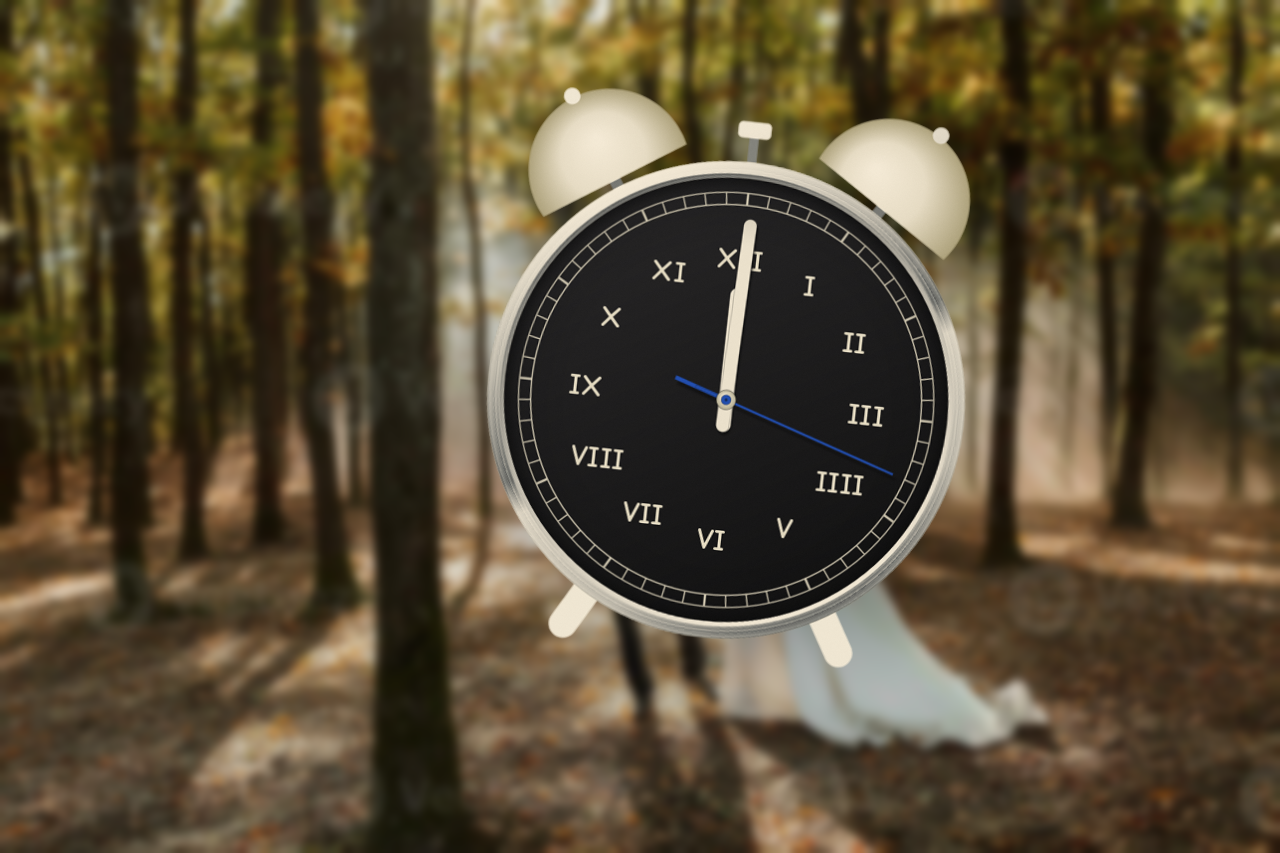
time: 12:00:18
